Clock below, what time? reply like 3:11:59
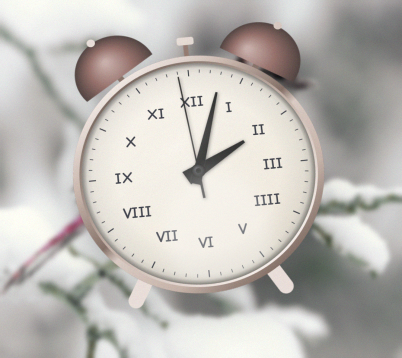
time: 2:02:59
